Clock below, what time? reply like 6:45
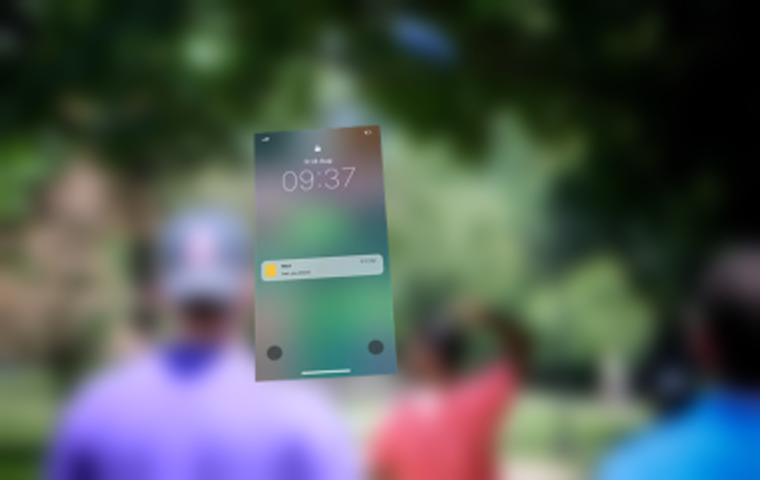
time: 9:37
